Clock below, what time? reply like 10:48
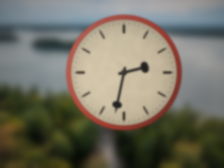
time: 2:32
